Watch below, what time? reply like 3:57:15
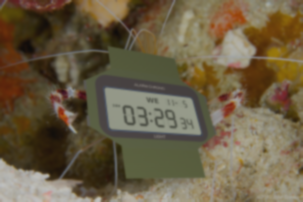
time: 3:29:34
